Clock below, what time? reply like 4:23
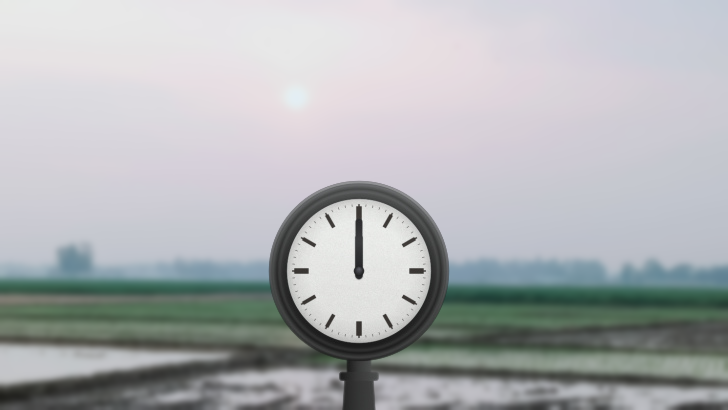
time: 12:00
